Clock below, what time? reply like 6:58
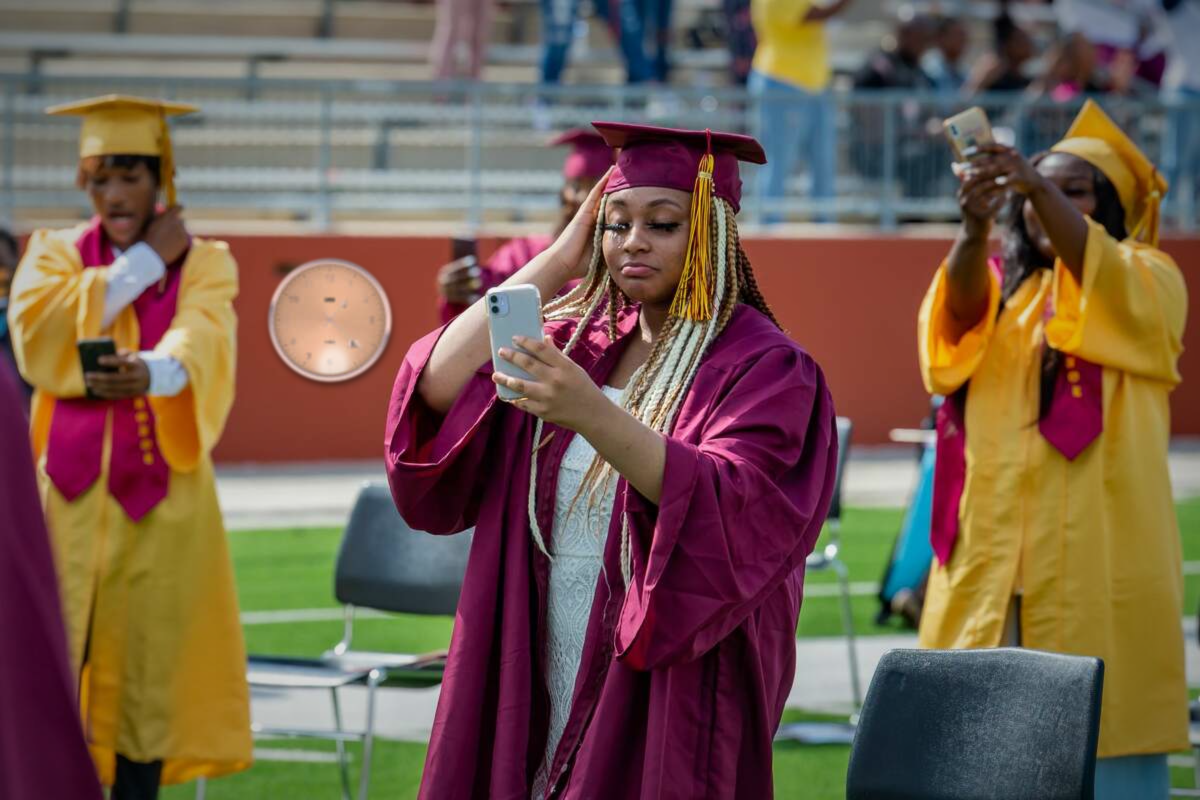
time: 1:22
